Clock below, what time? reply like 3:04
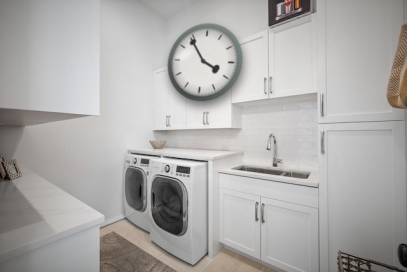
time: 3:54
